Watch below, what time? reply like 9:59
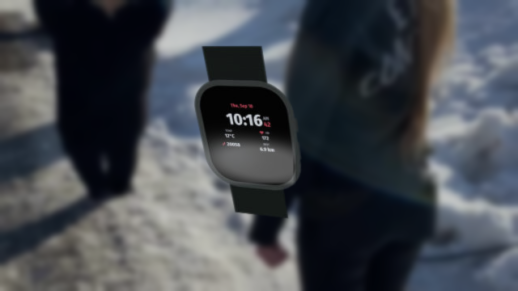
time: 10:16
